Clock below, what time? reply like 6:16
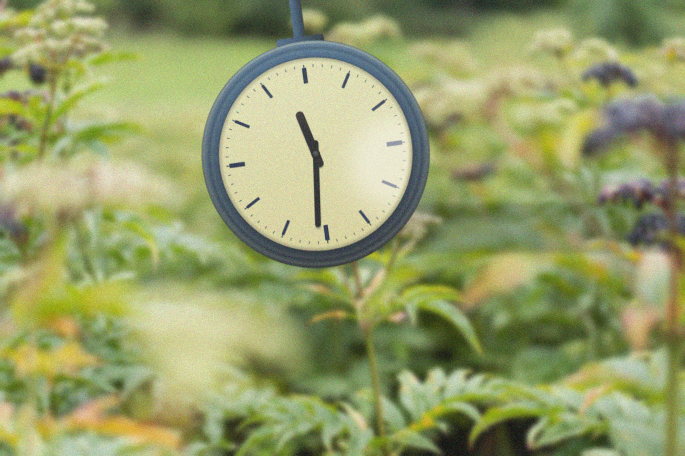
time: 11:31
